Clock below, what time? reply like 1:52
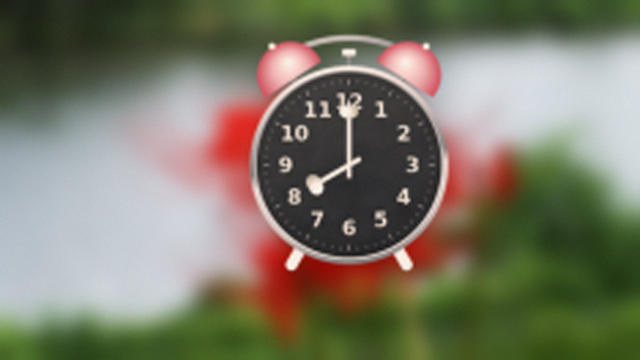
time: 8:00
